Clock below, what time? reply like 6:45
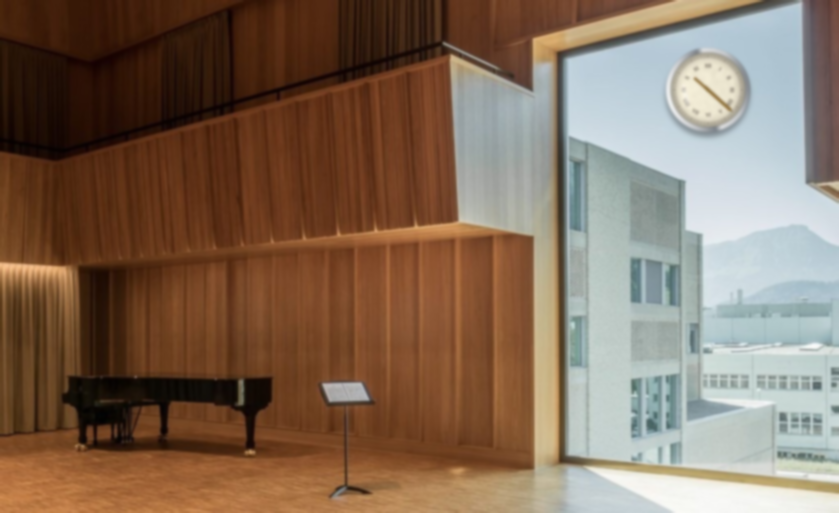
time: 10:22
